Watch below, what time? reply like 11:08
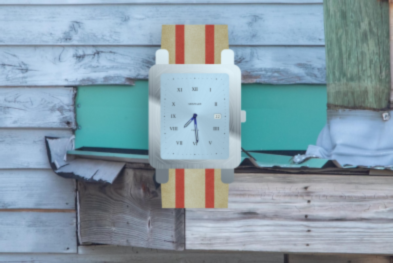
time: 7:29
